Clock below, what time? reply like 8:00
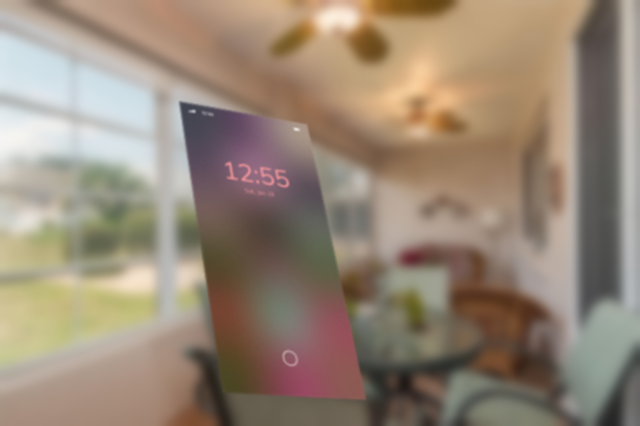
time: 12:55
